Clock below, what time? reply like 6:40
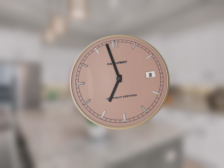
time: 6:58
